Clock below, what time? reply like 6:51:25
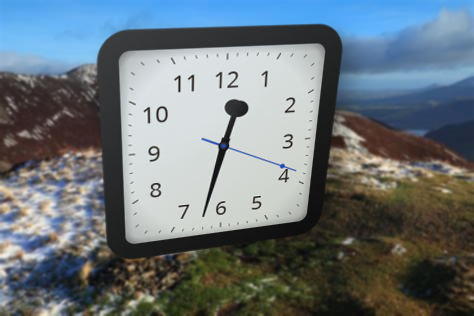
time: 12:32:19
